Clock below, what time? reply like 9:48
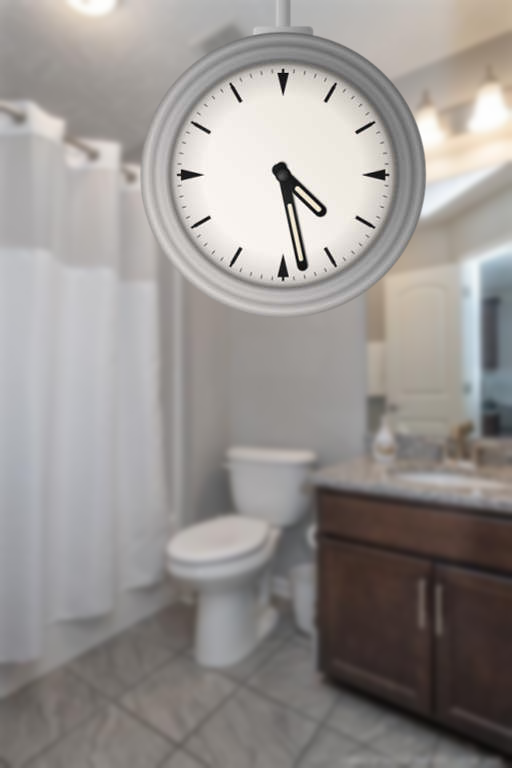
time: 4:28
